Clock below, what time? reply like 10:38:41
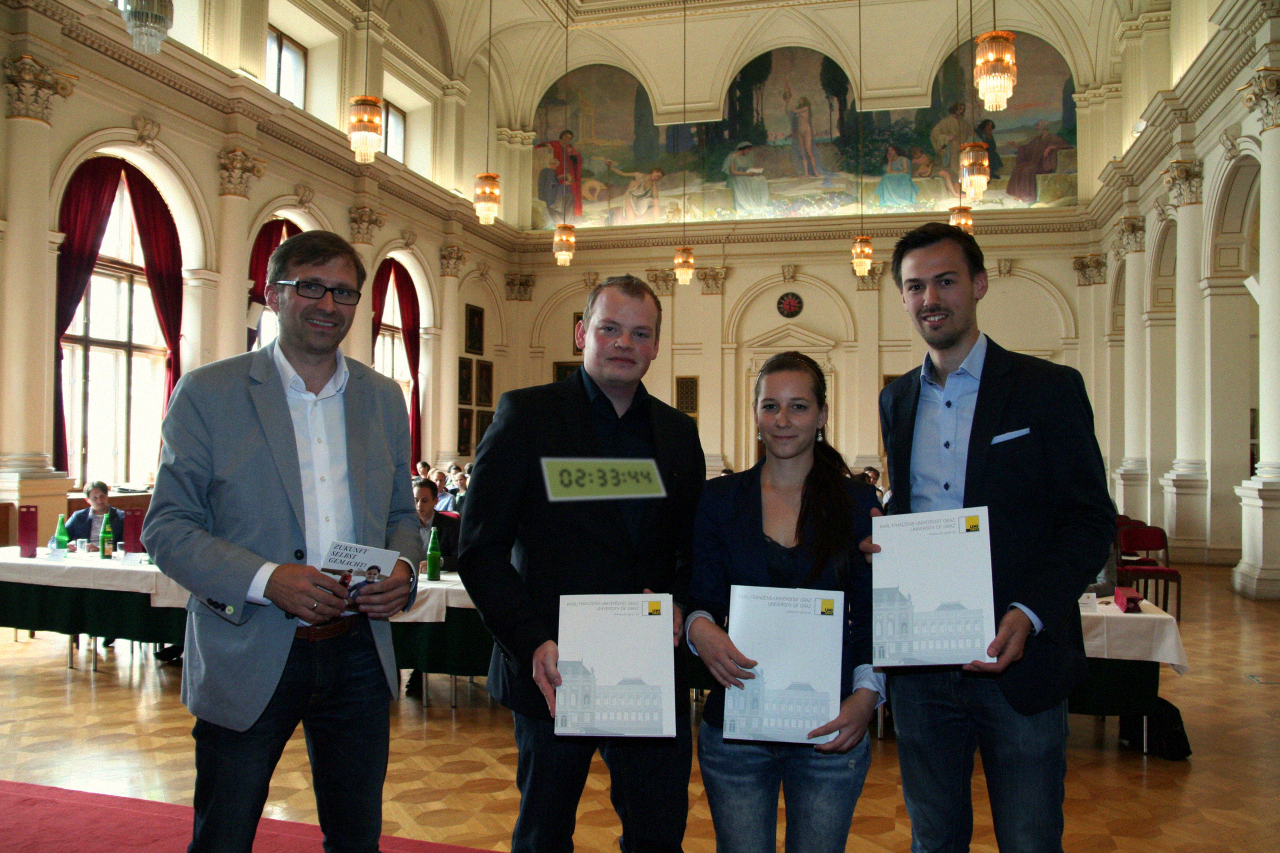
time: 2:33:44
